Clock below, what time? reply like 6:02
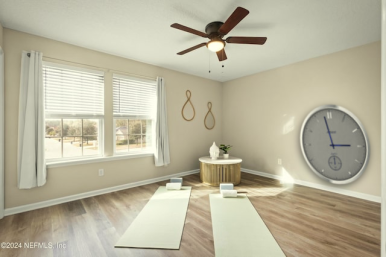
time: 2:58
